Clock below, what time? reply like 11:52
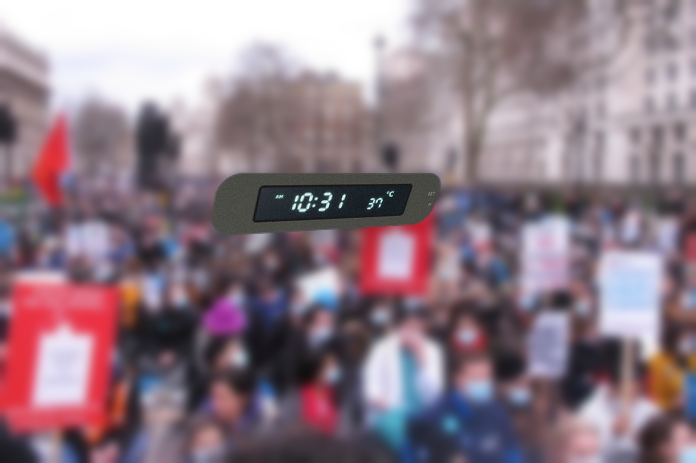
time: 10:31
